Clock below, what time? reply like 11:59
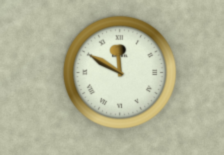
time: 11:50
